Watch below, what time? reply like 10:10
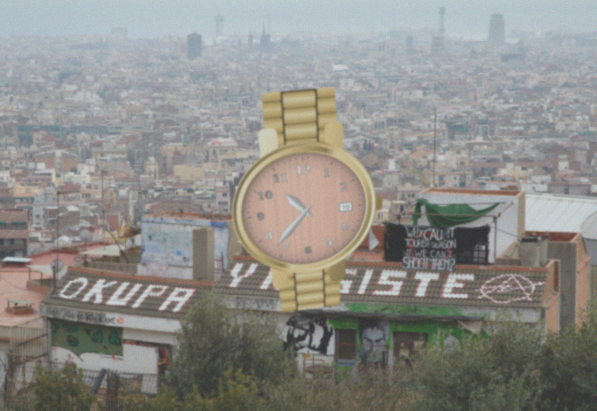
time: 10:37
